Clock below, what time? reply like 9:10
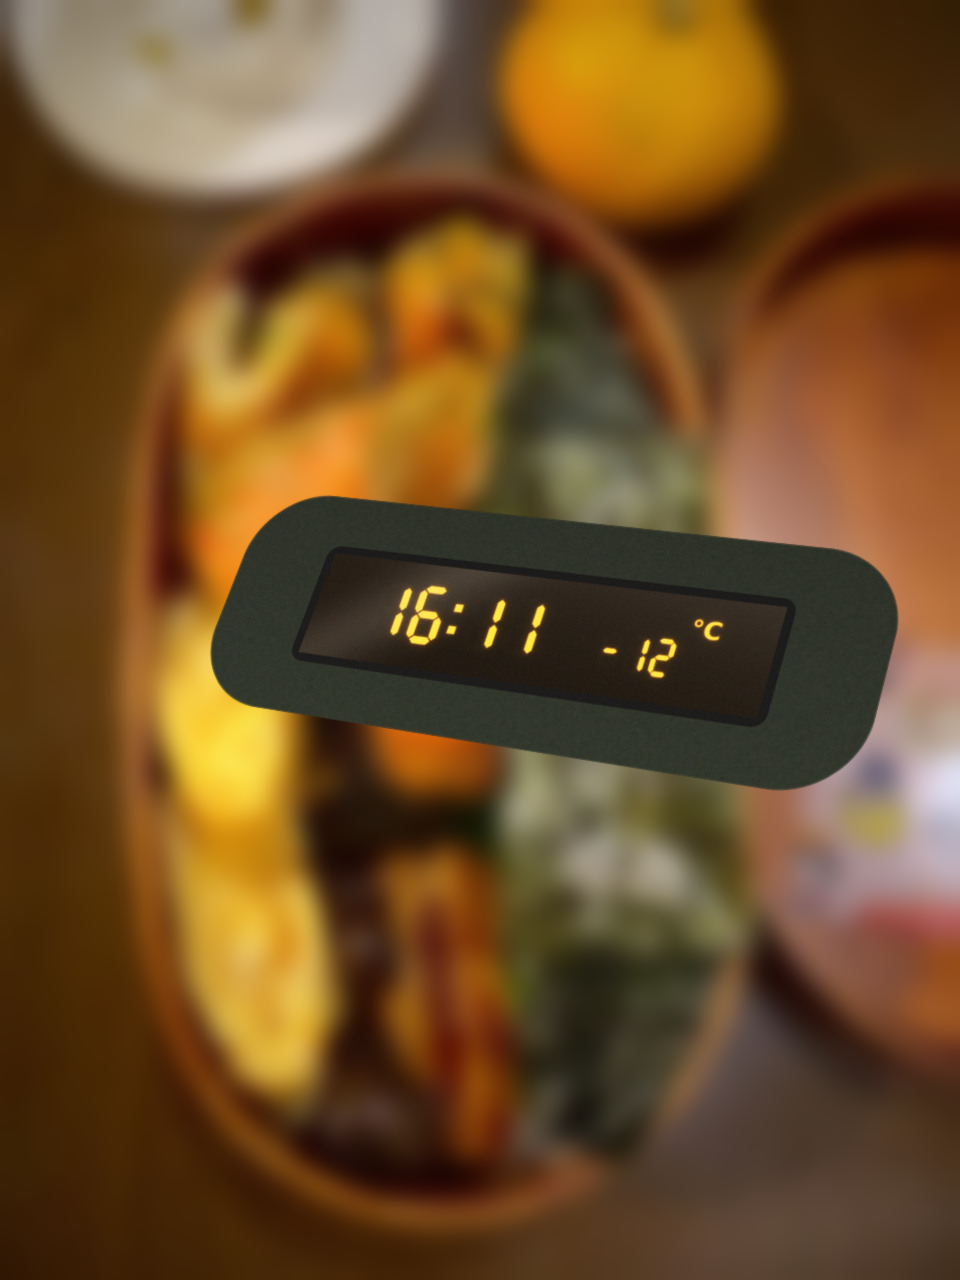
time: 16:11
